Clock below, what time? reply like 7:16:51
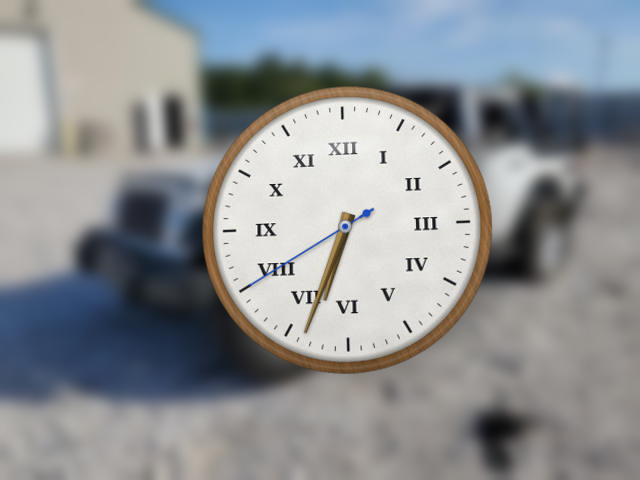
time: 6:33:40
